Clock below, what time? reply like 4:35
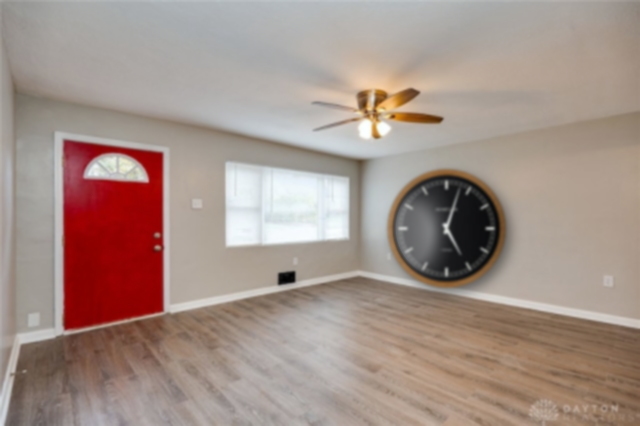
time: 5:03
